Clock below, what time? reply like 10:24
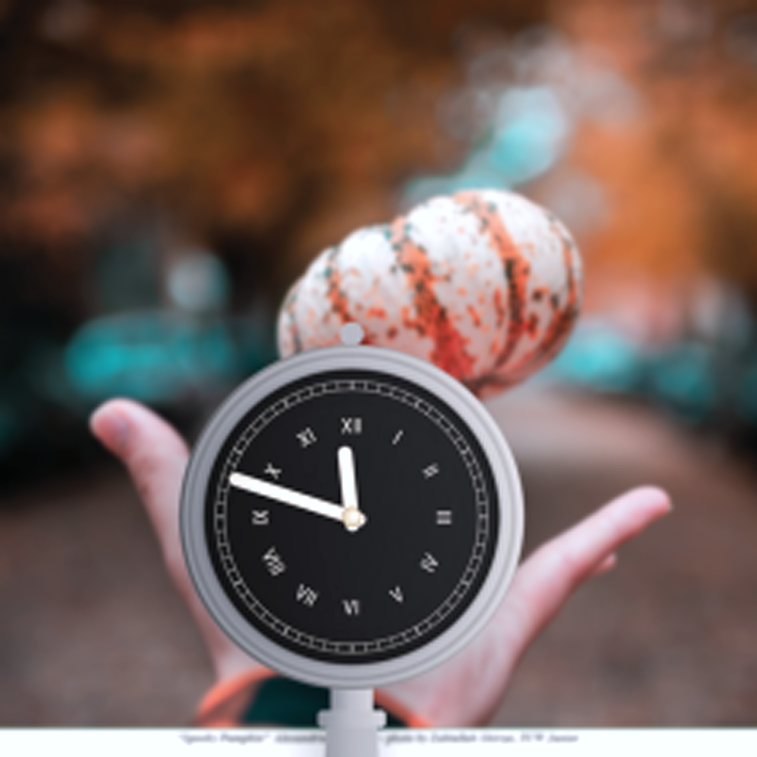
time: 11:48
